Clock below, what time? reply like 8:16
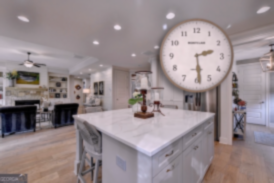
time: 2:29
